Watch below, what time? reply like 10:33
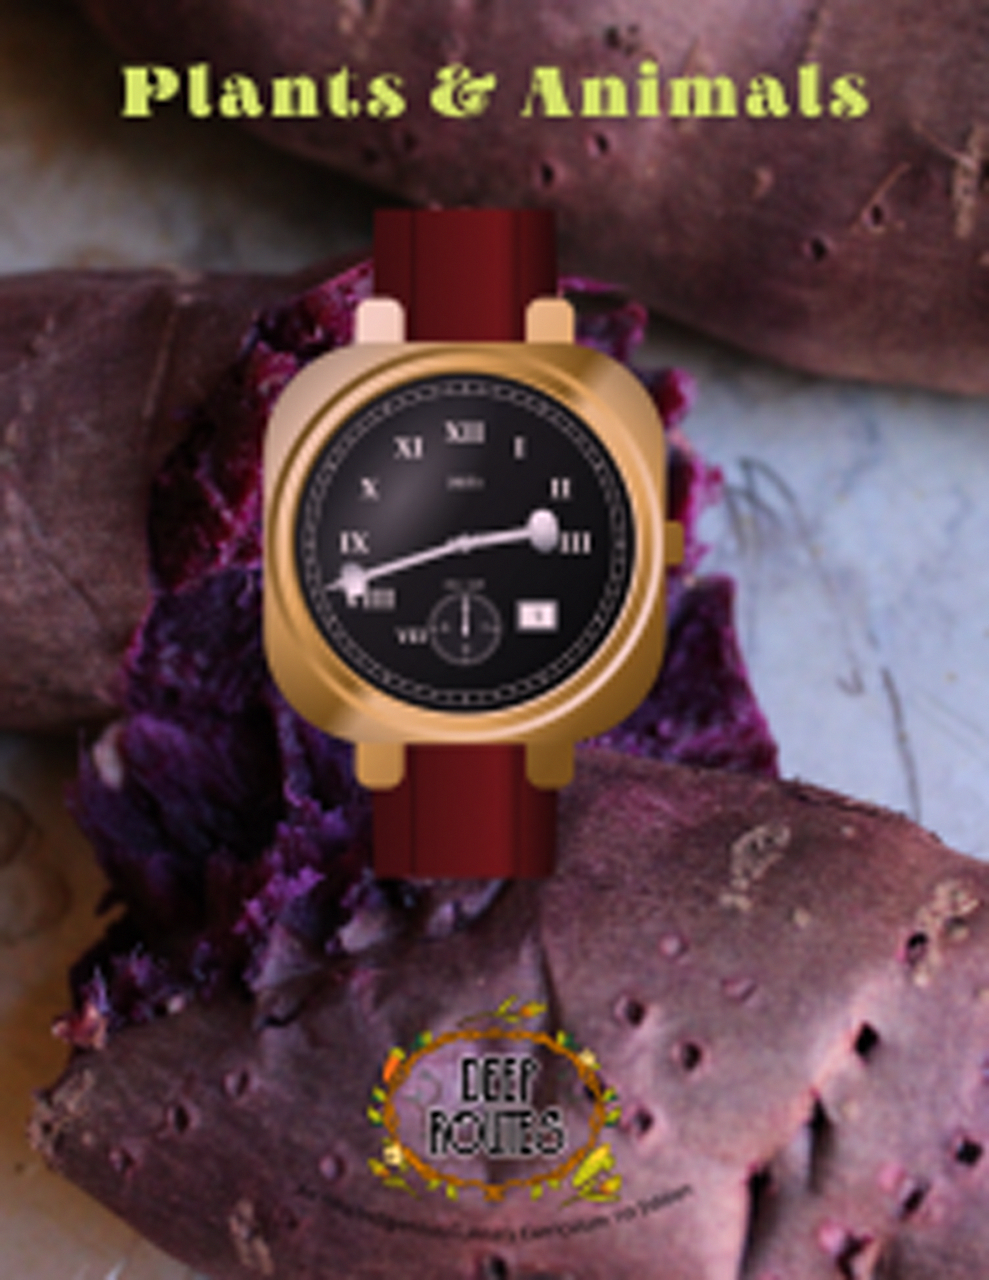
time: 2:42
